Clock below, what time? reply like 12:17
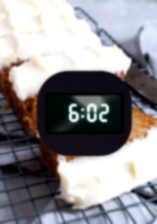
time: 6:02
